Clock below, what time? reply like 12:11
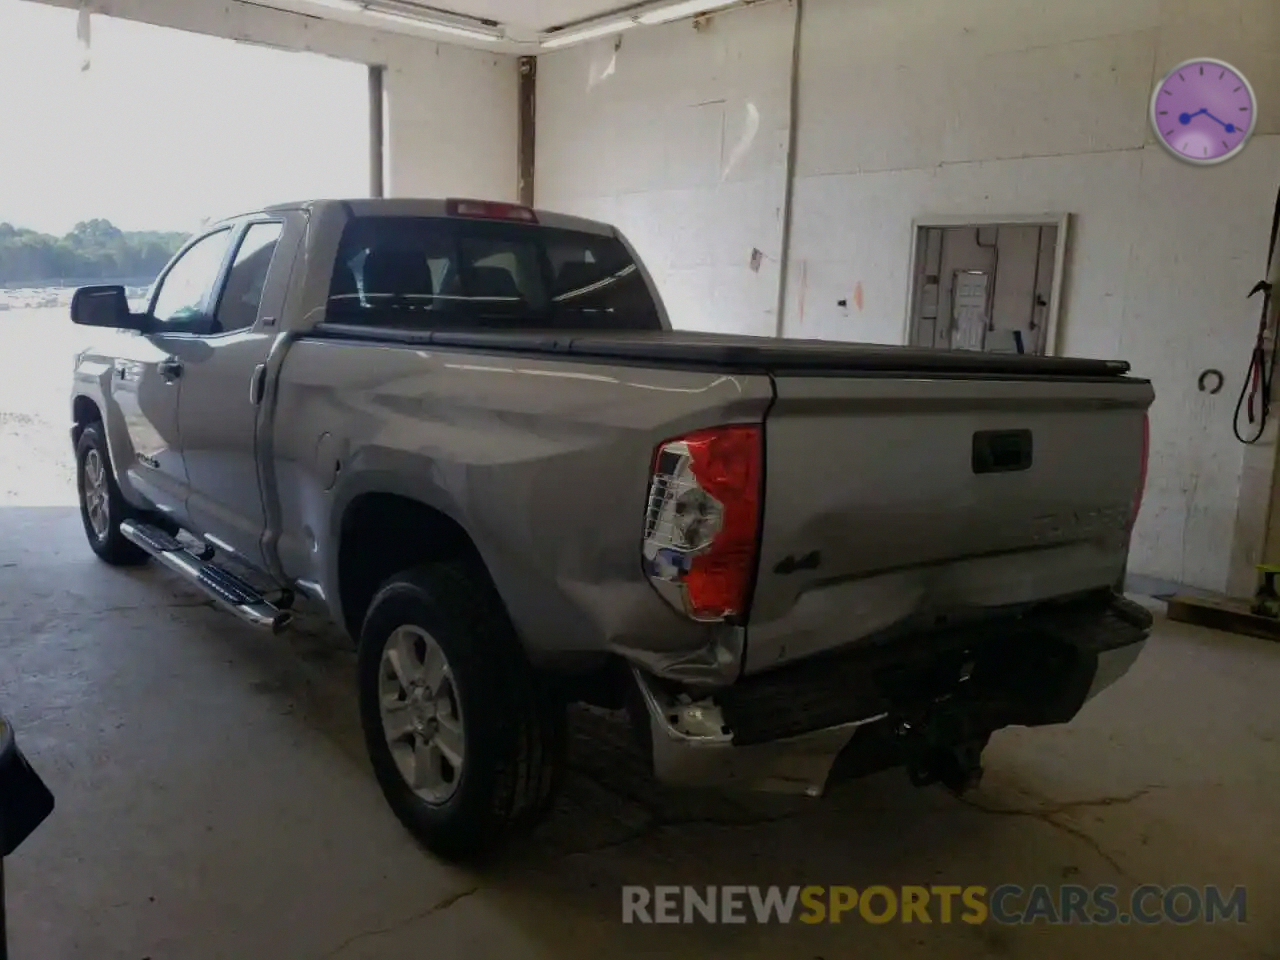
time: 8:21
